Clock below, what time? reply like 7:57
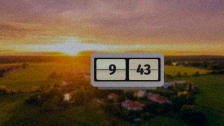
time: 9:43
